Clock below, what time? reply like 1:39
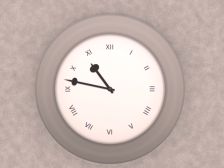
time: 10:47
